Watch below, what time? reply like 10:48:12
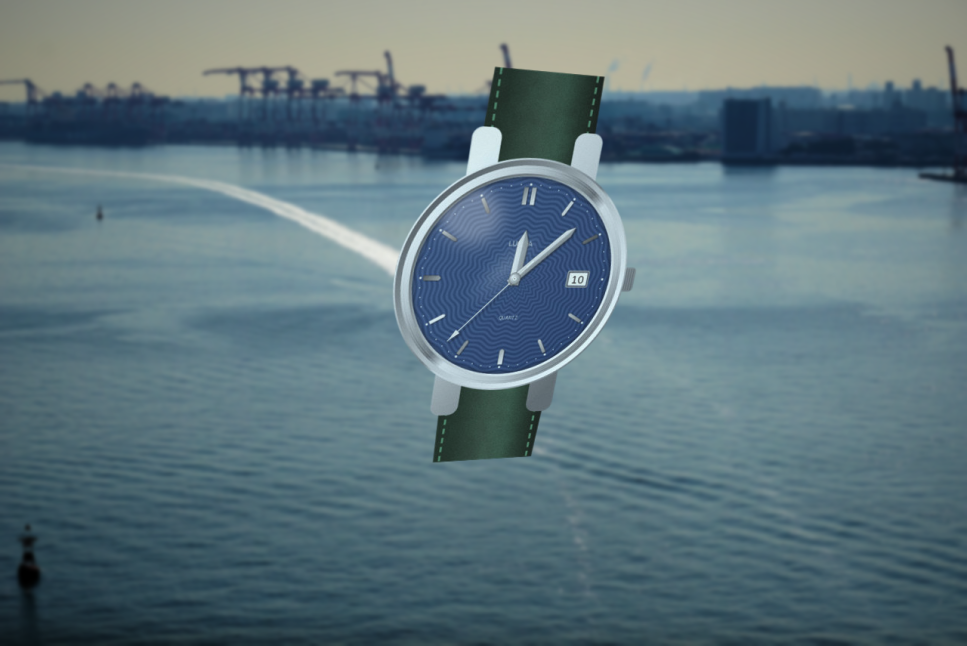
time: 12:07:37
